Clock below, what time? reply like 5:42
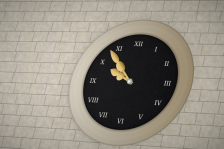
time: 9:53
